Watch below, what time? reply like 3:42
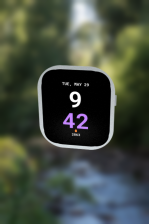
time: 9:42
